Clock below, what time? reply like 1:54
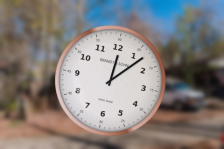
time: 12:07
